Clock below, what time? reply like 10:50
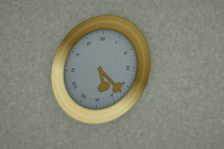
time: 5:22
